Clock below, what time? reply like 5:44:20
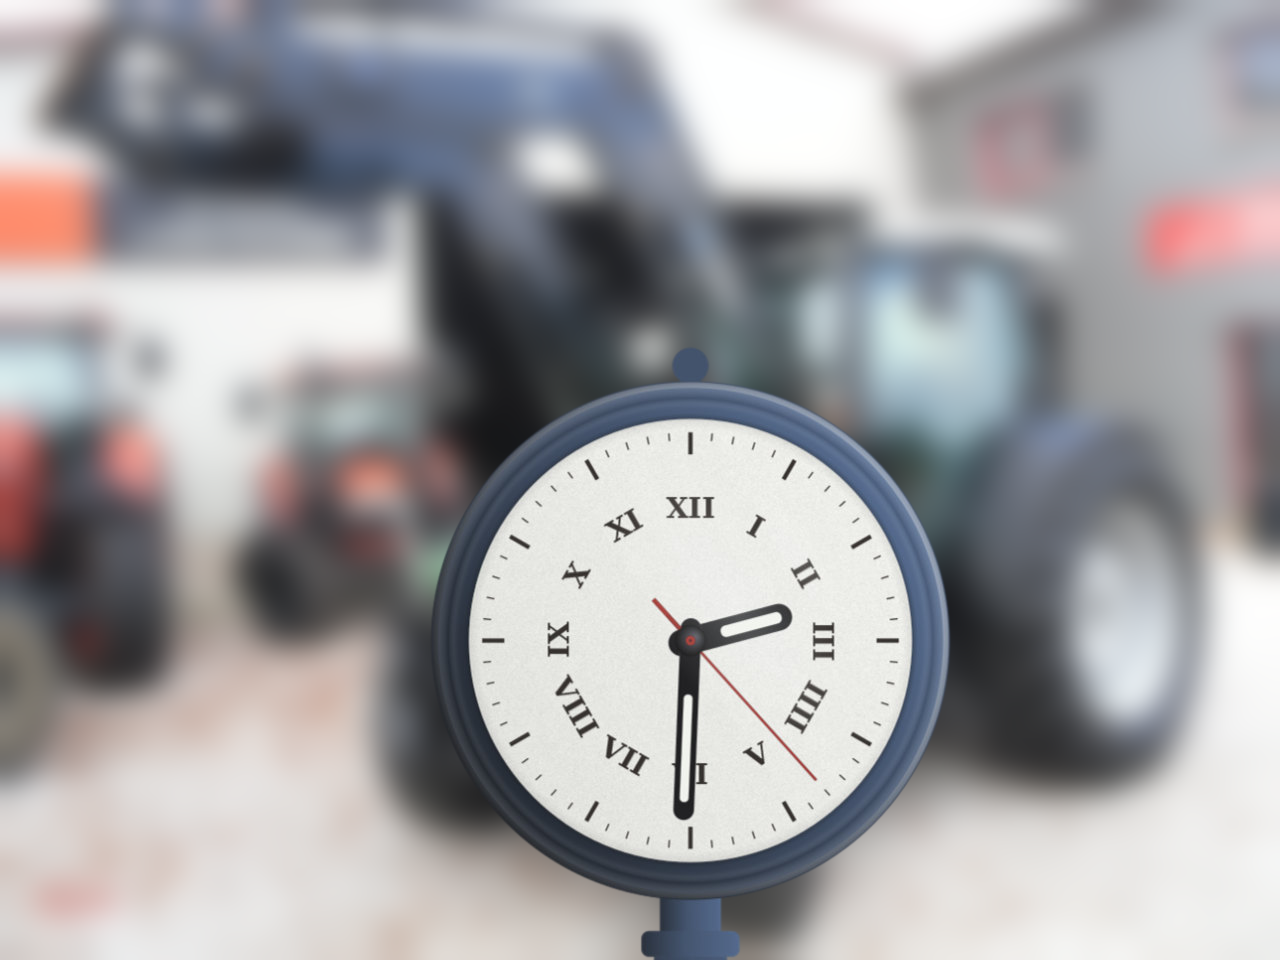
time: 2:30:23
